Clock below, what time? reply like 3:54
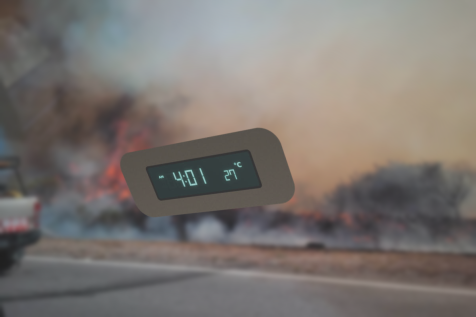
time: 4:01
